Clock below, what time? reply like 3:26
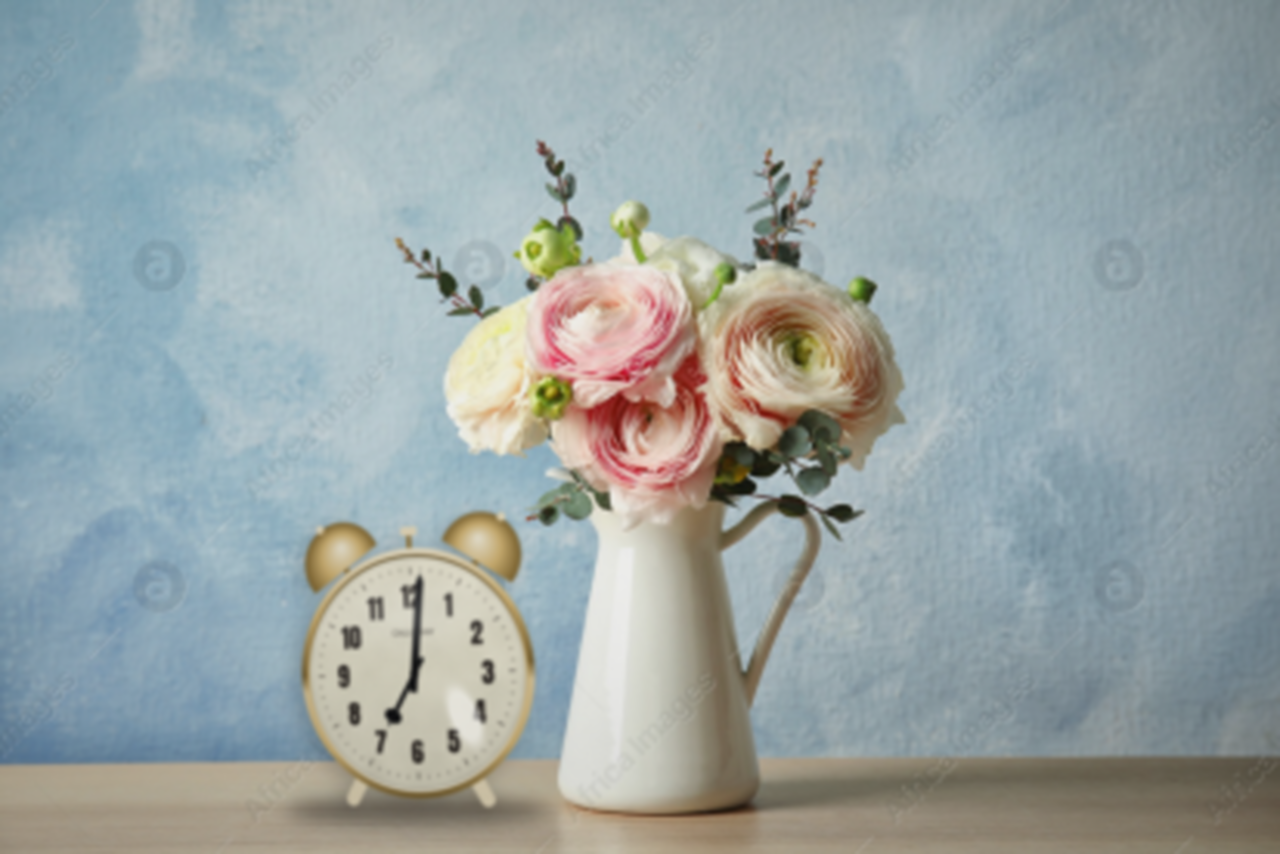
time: 7:01
